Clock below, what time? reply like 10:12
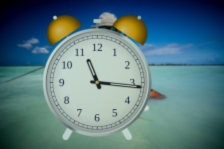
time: 11:16
